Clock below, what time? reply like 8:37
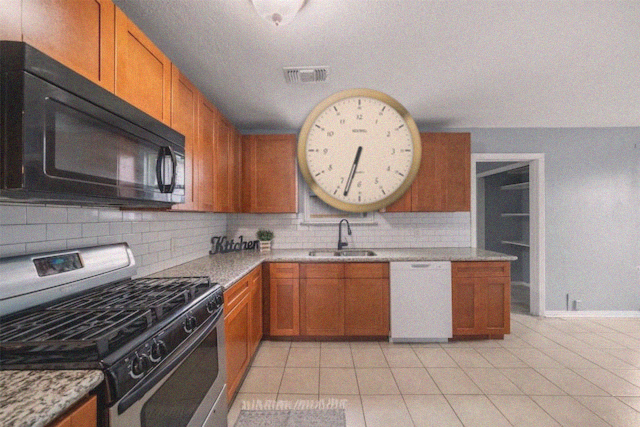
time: 6:33
